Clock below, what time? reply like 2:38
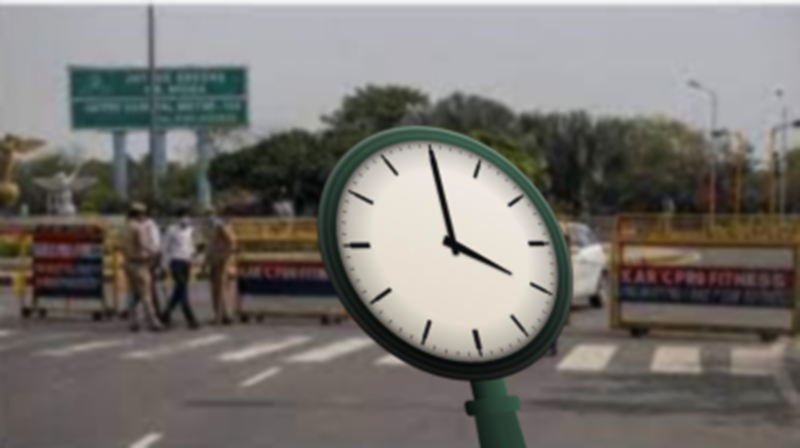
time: 4:00
